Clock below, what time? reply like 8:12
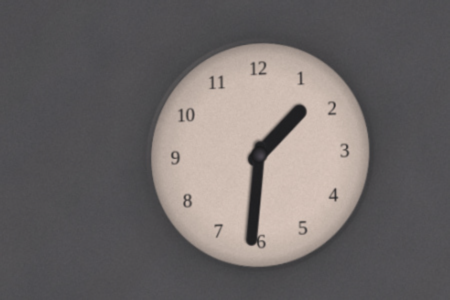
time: 1:31
